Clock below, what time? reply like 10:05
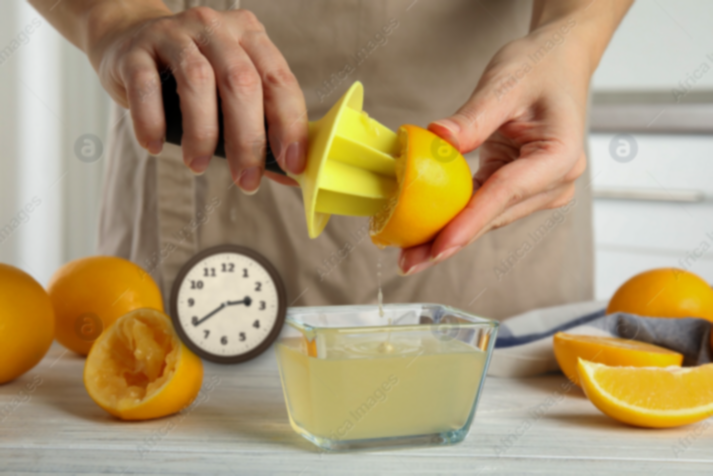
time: 2:39
